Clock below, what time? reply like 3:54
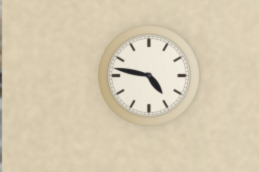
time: 4:47
